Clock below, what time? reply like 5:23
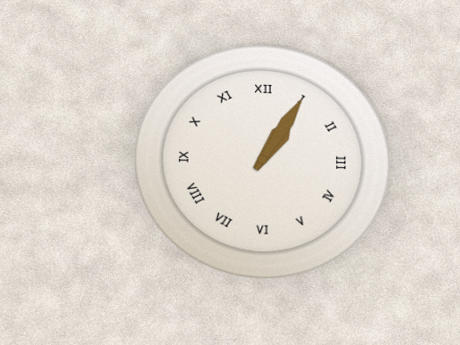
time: 1:05
